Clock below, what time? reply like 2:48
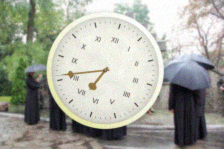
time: 6:41
